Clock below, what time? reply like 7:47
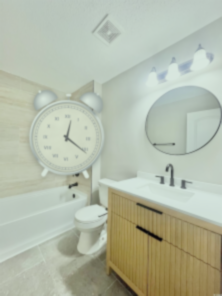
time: 12:21
